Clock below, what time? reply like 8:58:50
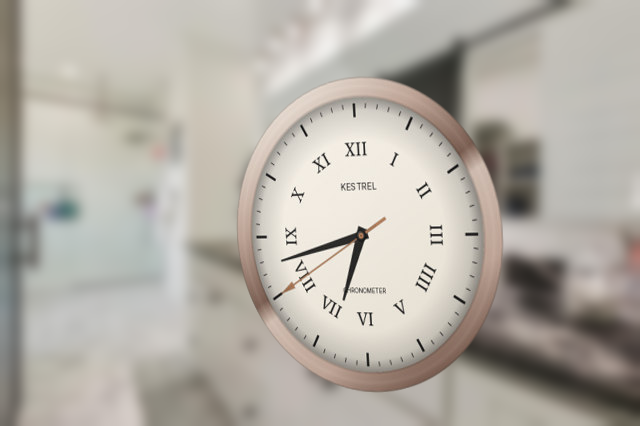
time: 6:42:40
